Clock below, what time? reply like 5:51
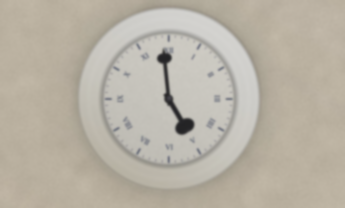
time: 4:59
